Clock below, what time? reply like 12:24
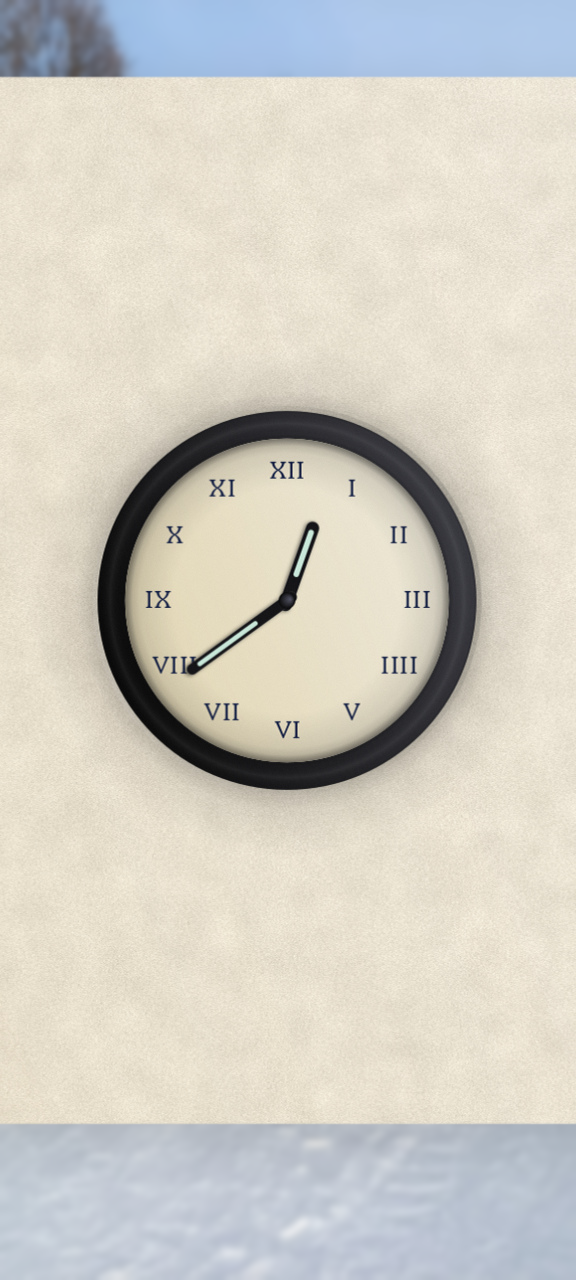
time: 12:39
